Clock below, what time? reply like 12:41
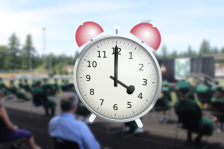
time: 4:00
